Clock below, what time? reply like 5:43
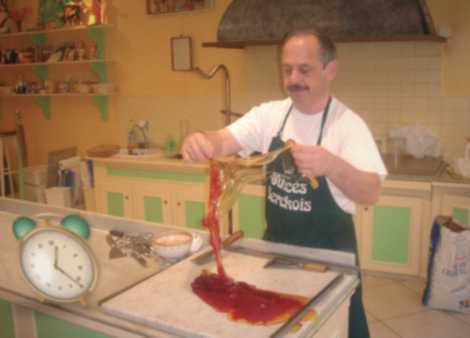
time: 12:22
